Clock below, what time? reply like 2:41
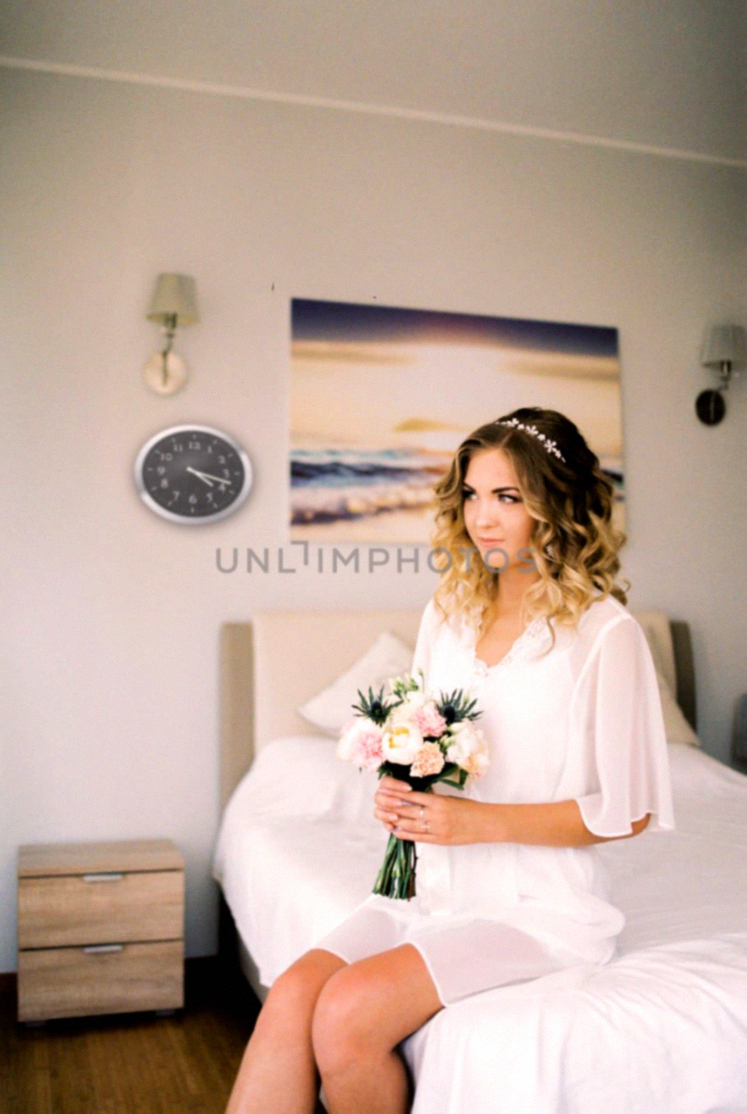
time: 4:18
